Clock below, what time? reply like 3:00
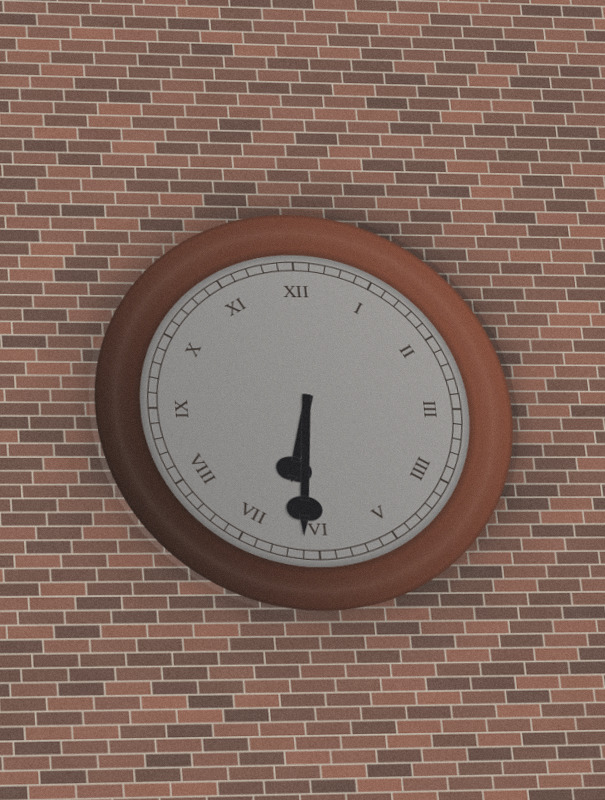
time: 6:31
